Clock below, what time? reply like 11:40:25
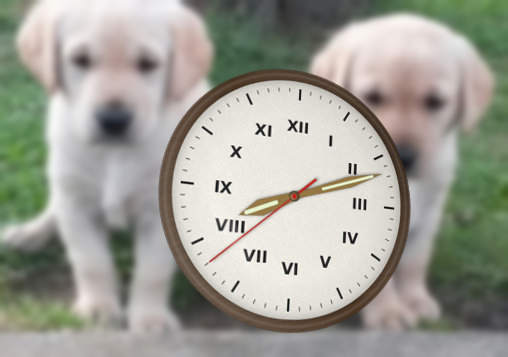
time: 8:11:38
